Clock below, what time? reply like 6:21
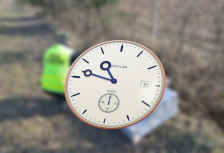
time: 10:47
